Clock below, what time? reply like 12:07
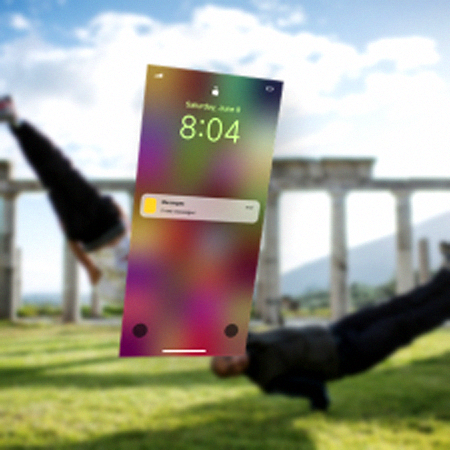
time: 8:04
